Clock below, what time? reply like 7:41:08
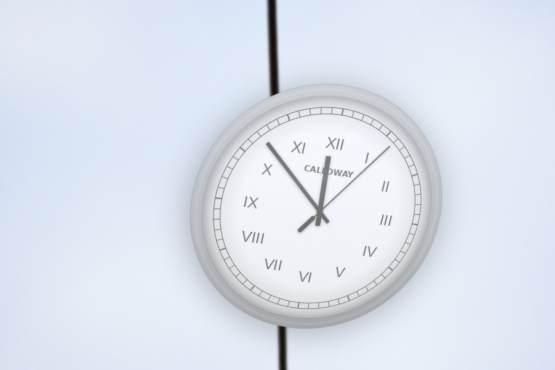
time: 11:52:06
